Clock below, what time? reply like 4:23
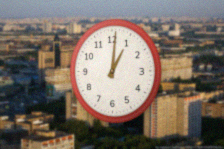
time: 1:01
